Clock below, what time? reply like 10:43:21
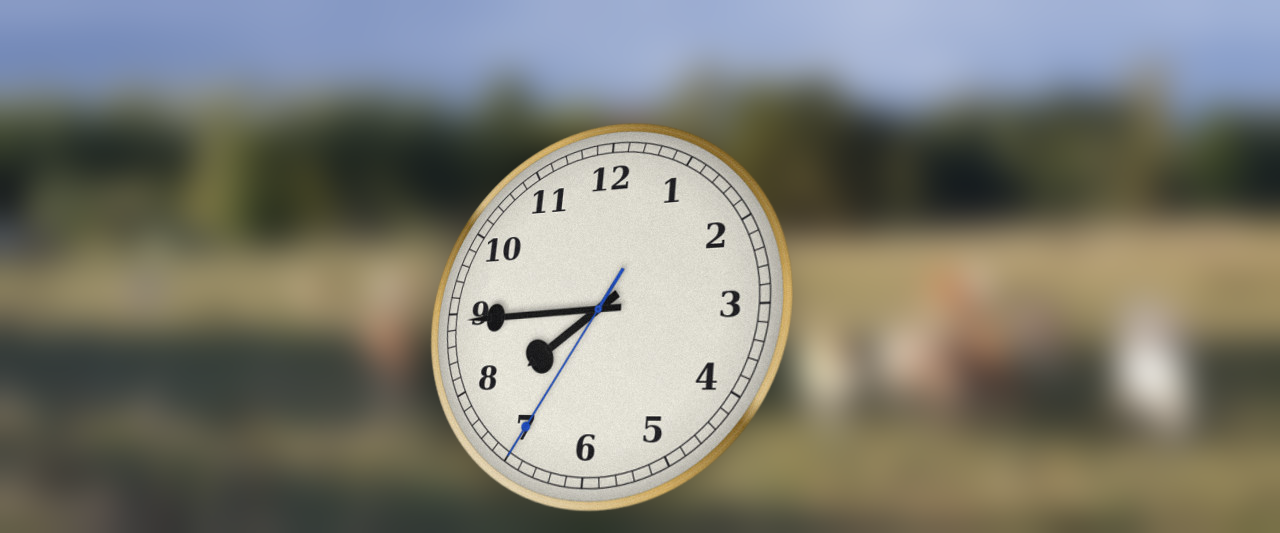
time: 7:44:35
